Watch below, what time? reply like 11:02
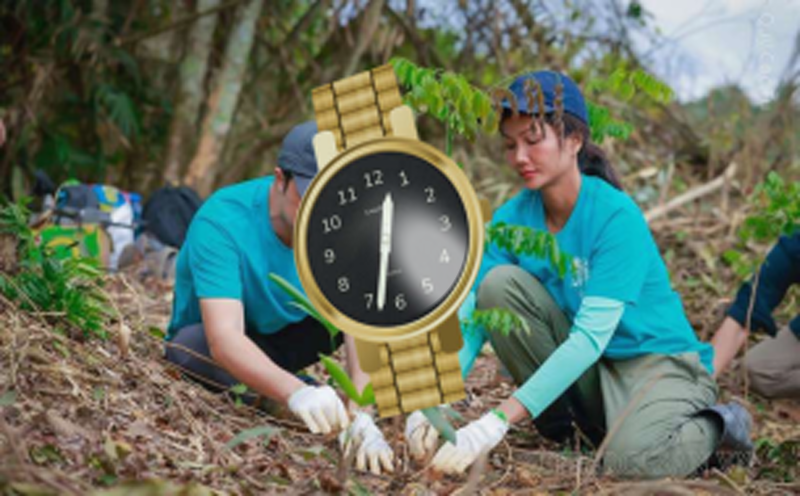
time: 12:33
